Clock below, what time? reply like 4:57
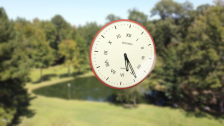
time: 5:24
